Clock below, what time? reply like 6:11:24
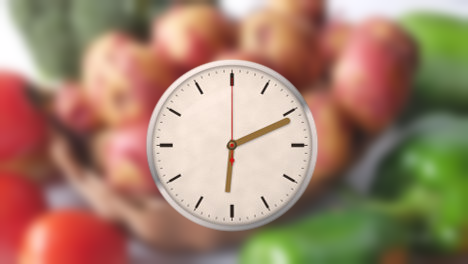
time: 6:11:00
